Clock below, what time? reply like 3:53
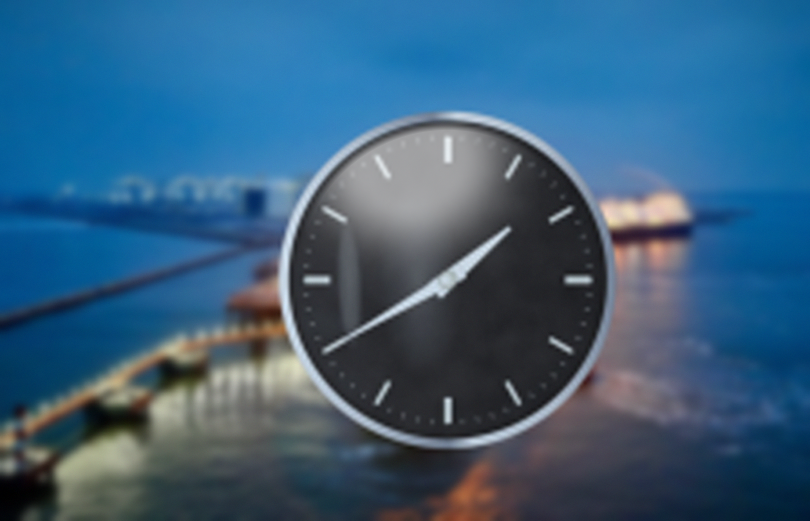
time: 1:40
